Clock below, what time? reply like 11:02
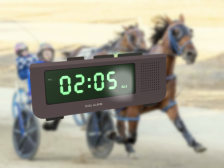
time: 2:05
